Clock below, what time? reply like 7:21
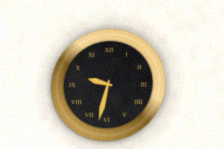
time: 9:32
